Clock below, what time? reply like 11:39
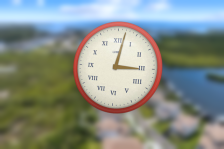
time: 3:02
